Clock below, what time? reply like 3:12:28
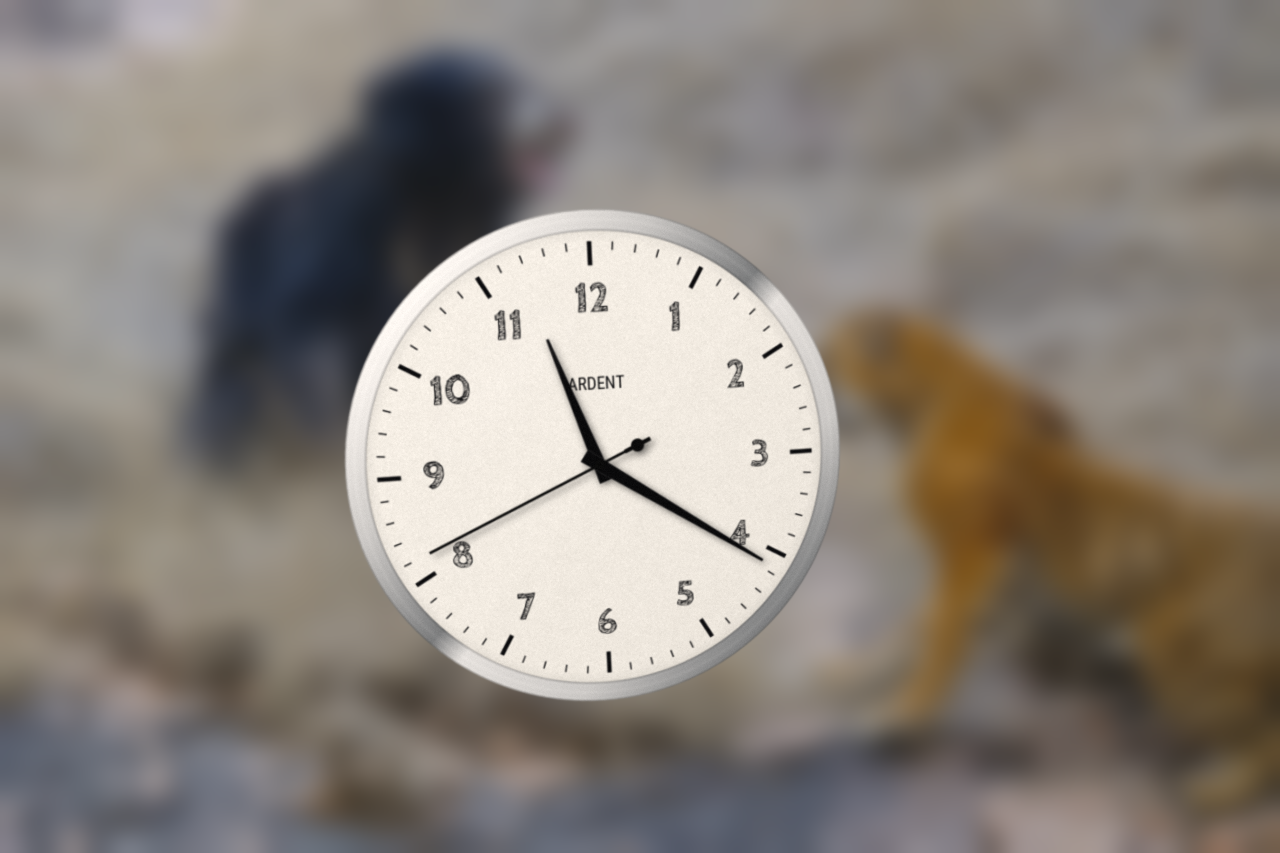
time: 11:20:41
